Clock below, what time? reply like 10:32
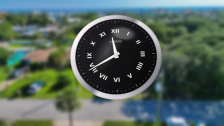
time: 11:40
